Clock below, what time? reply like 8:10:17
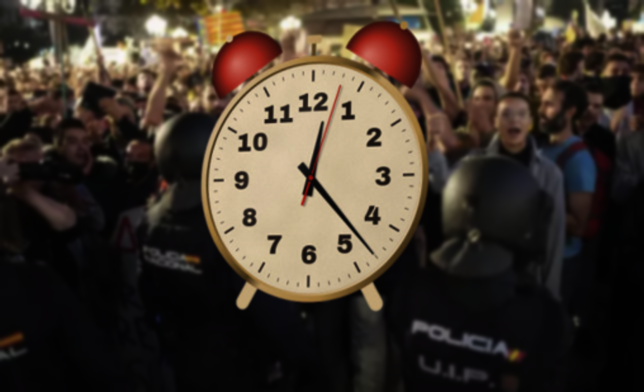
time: 12:23:03
